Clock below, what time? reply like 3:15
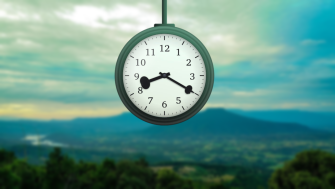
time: 8:20
